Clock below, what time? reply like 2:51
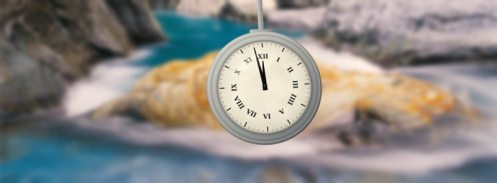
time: 11:58
